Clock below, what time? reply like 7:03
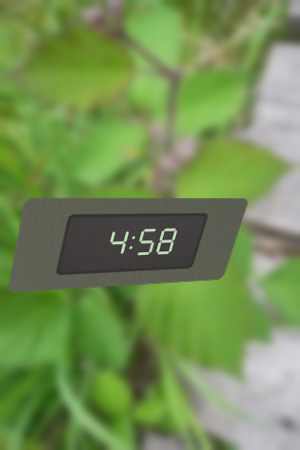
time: 4:58
